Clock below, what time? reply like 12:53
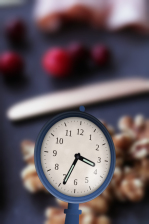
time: 3:34
